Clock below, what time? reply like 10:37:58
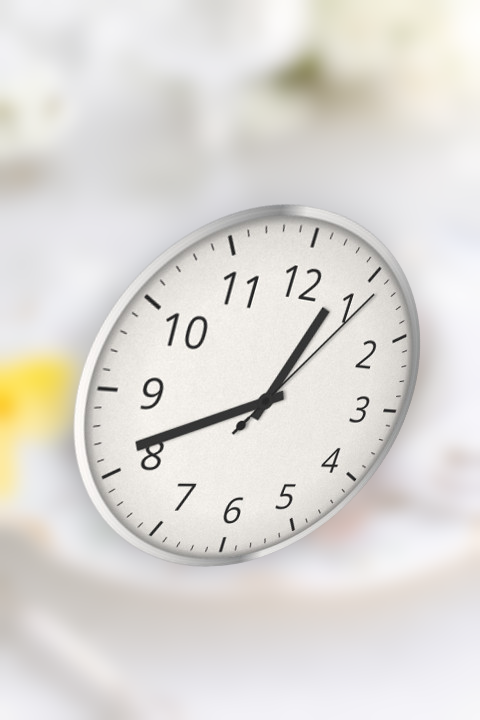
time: 12:41:06
